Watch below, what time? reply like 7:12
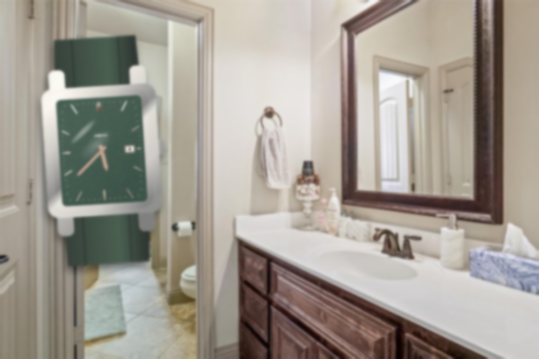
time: 5:38
